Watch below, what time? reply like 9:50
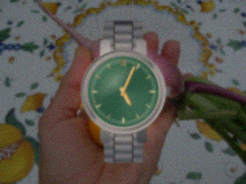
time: 5:04
